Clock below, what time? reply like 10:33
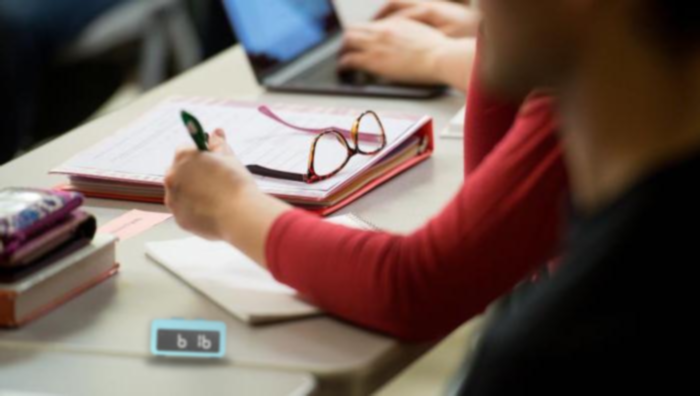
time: 6:16
